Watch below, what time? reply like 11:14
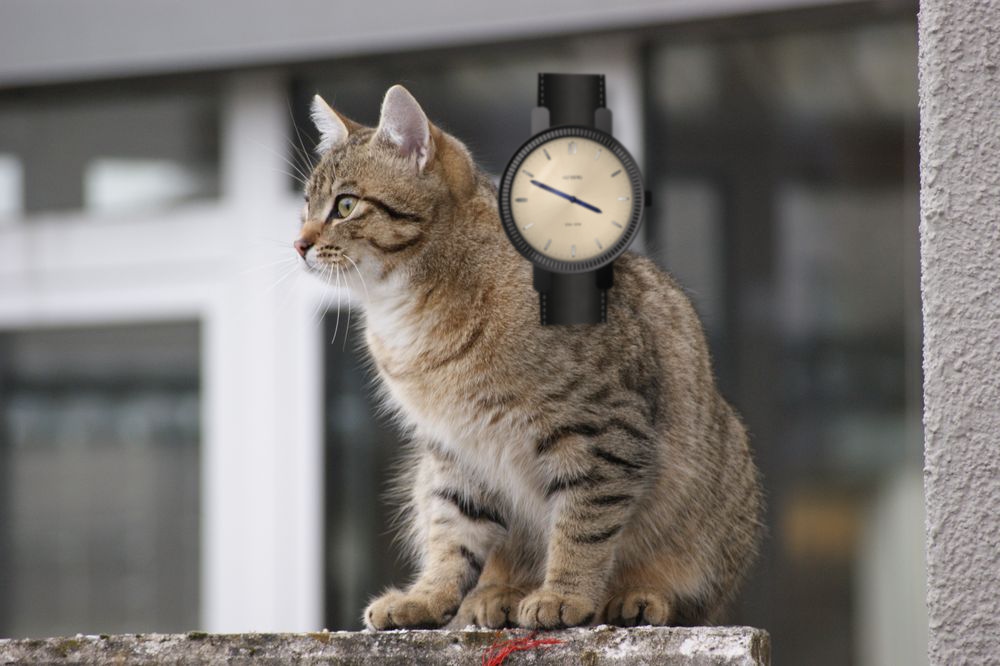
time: 3:49
